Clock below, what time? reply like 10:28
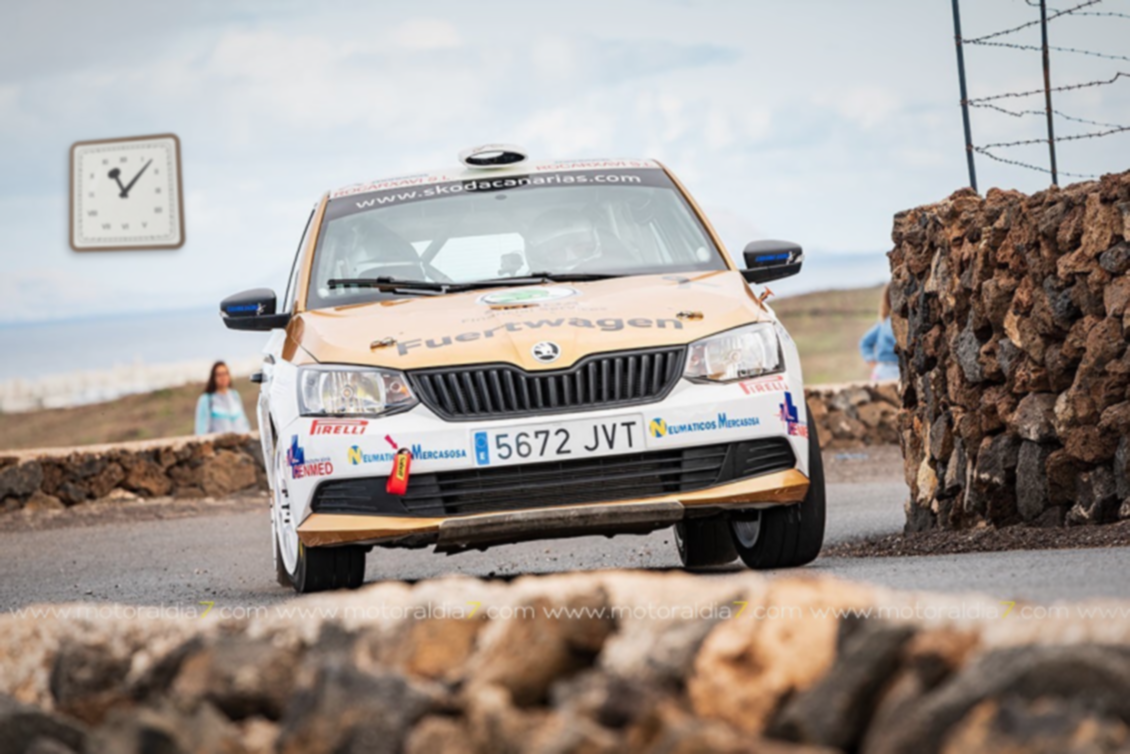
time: 11:07
